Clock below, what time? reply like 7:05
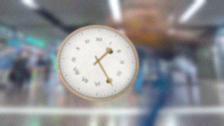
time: 1:25
